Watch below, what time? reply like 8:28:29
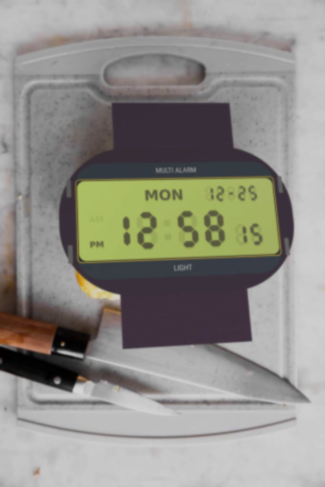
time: 12:58:15
